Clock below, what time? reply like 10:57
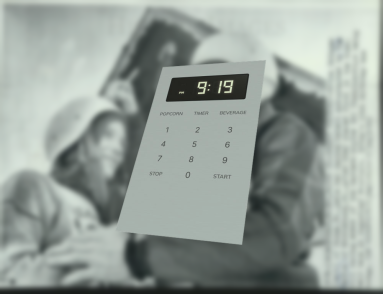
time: 9:19
